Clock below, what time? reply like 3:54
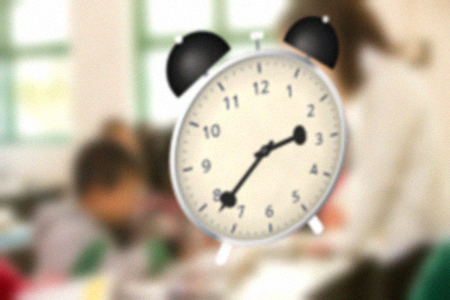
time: 2:38
